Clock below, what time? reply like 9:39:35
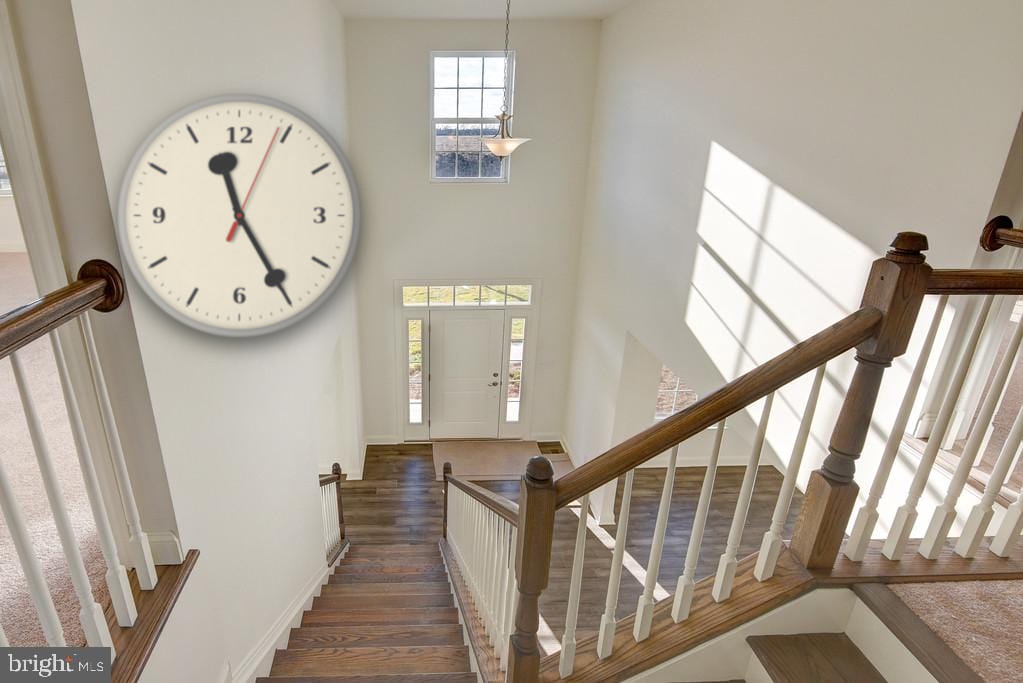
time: 11:25:04
